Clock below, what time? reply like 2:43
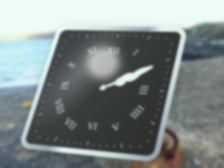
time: 2:10
